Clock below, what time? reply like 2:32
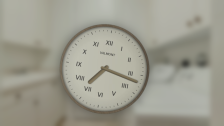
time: 7:17
